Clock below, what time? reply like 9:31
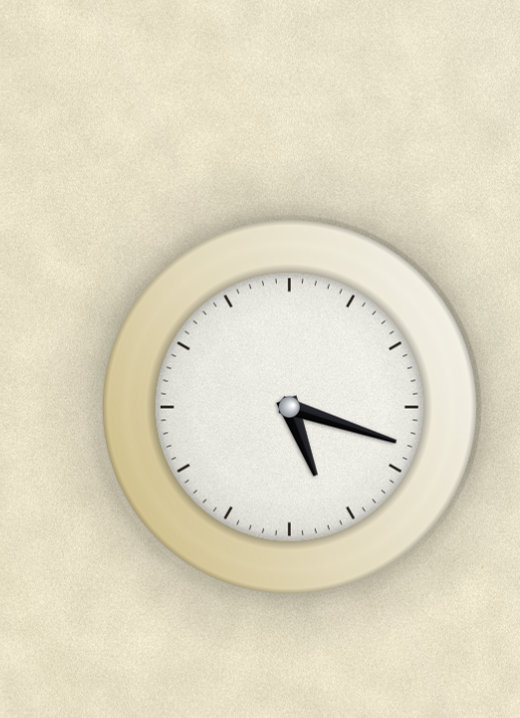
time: 5:18
